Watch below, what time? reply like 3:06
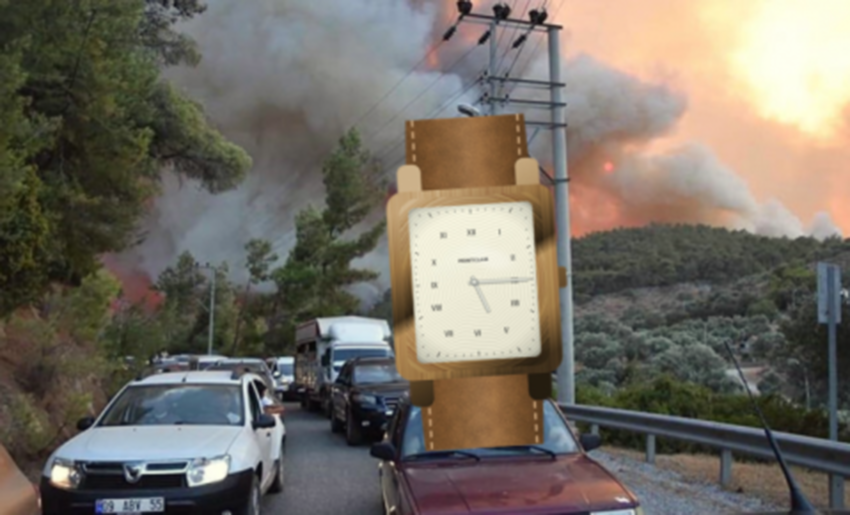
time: 5:15
